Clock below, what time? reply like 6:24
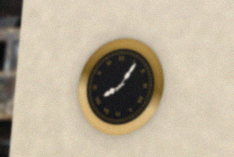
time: 8:06
